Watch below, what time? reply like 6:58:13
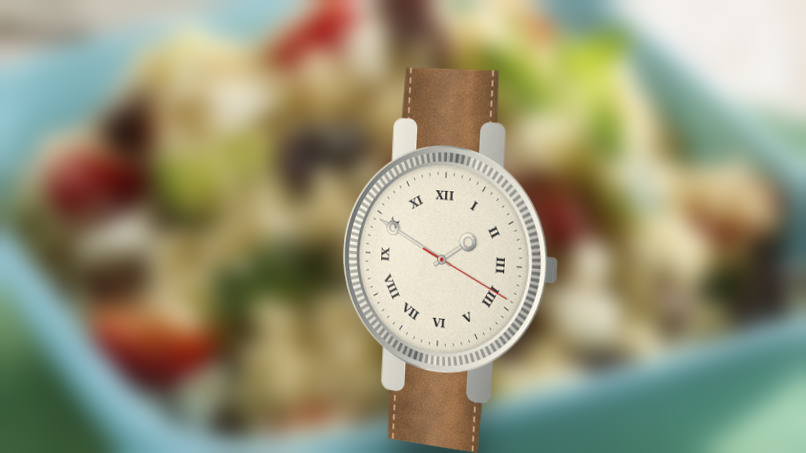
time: 1:49:19
